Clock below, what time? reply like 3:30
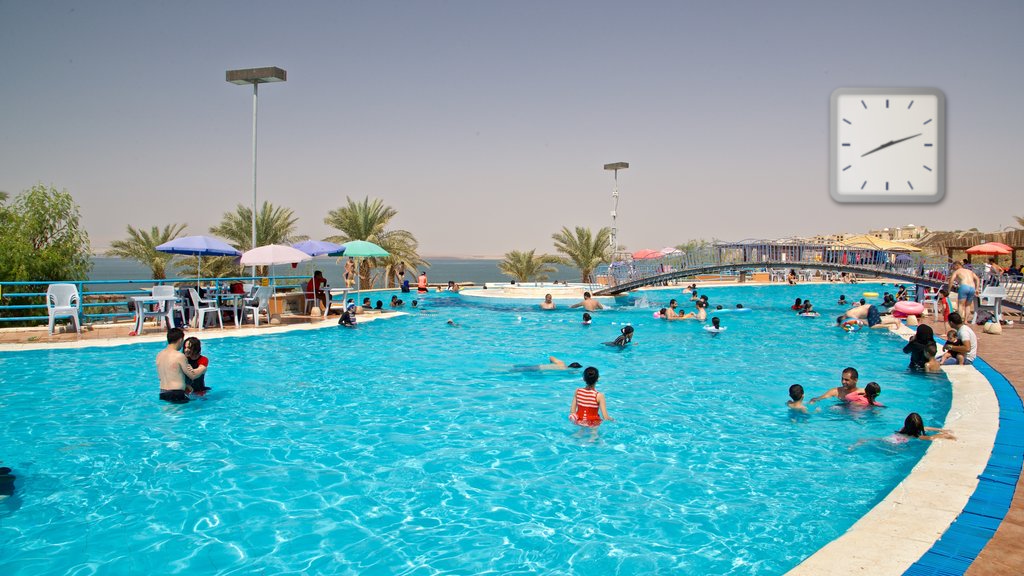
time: 8:12
